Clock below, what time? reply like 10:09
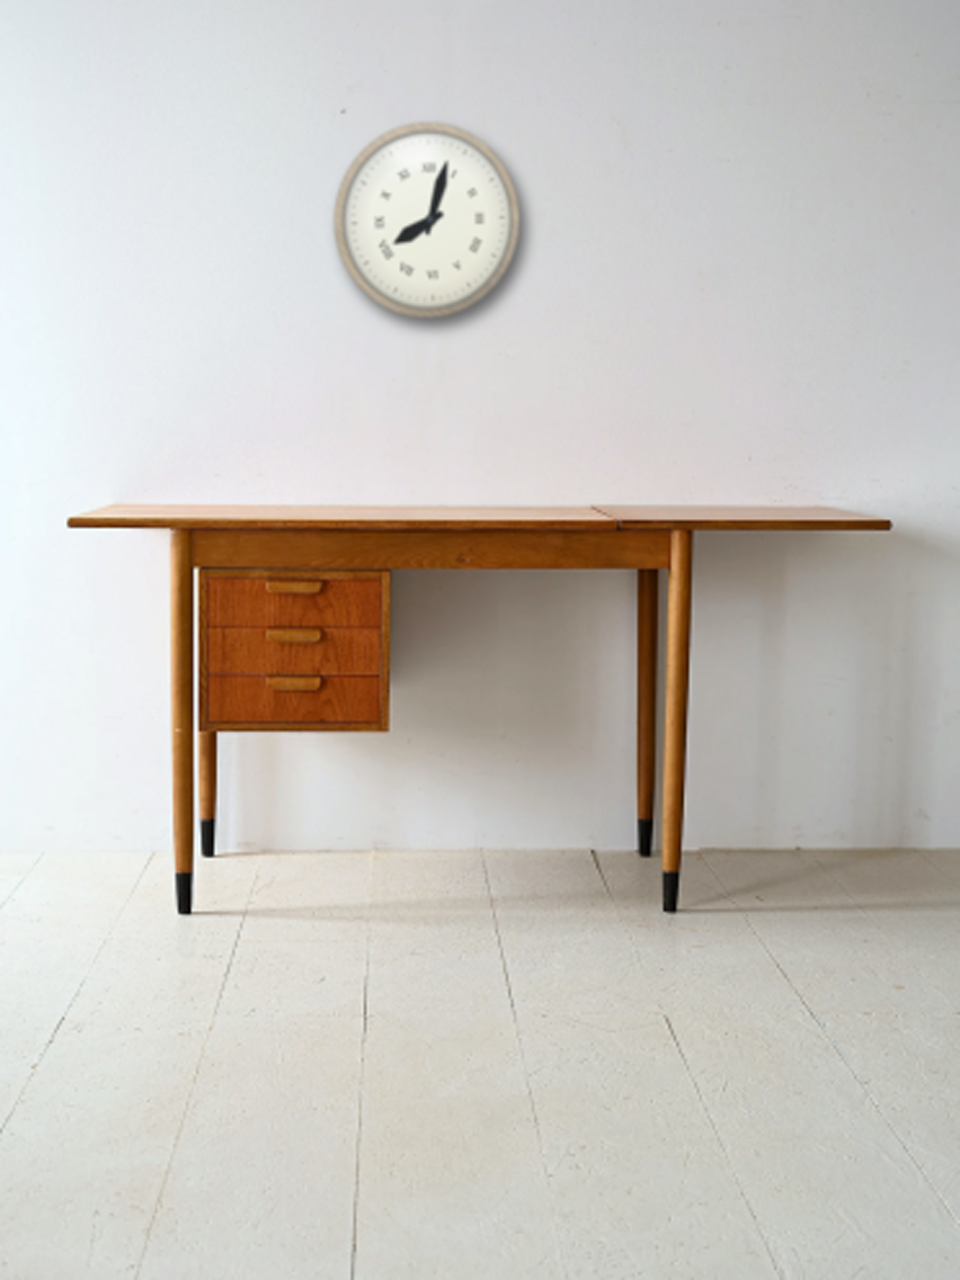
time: 8:03
